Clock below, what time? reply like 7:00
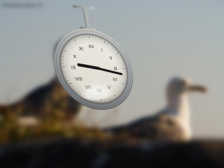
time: 9:17
